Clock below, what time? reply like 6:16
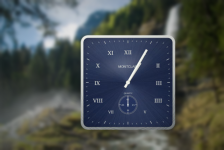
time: 1:05
